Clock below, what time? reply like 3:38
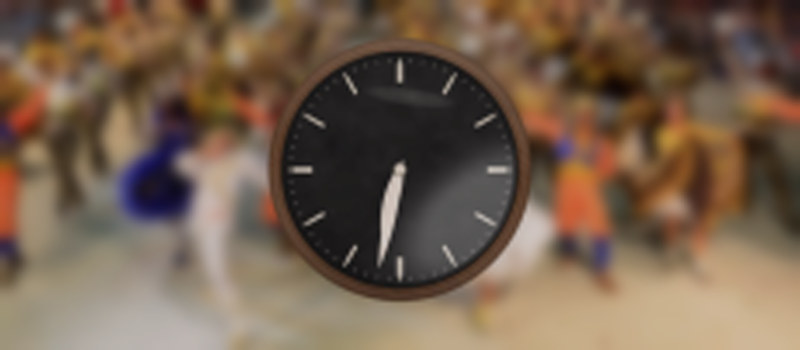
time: 6:32
